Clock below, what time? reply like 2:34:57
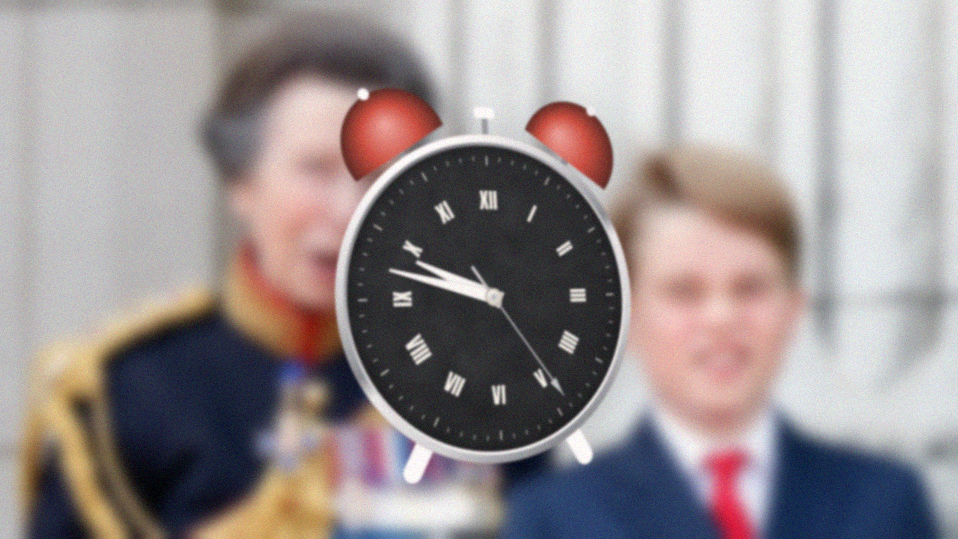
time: 9:47:24
